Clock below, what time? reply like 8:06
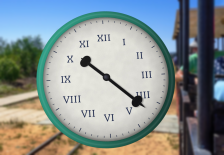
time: 10:22
